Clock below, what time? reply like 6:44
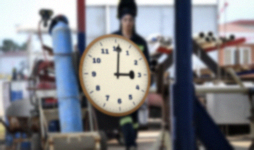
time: 3:01
